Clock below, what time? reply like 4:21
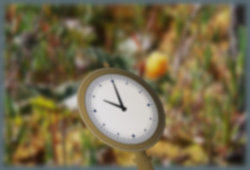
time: 10:00
